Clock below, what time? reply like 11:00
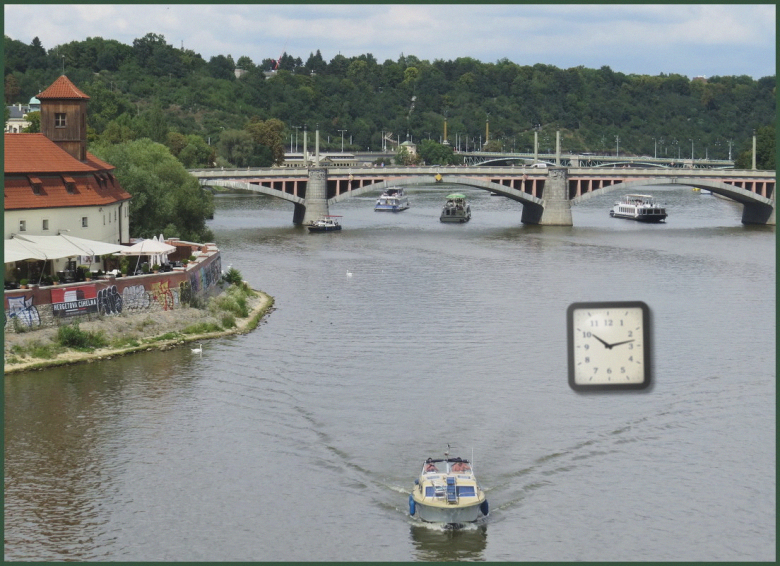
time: 10:13
